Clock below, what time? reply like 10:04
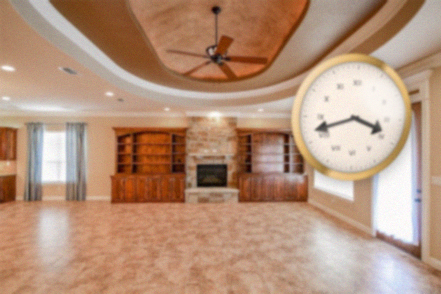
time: 3:42
